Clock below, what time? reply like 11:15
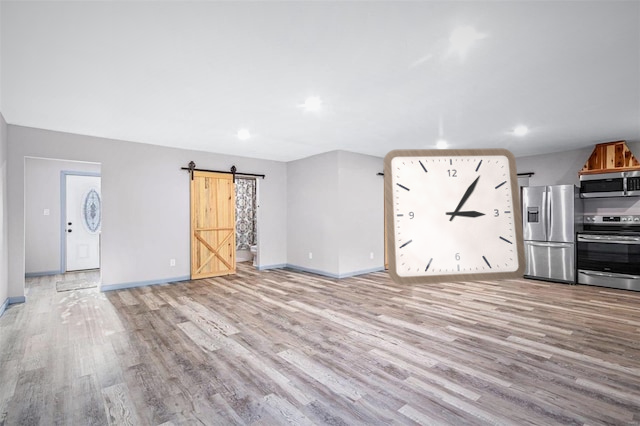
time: 3:06
